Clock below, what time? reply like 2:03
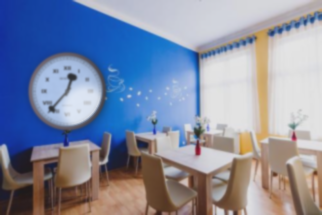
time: 12:37
